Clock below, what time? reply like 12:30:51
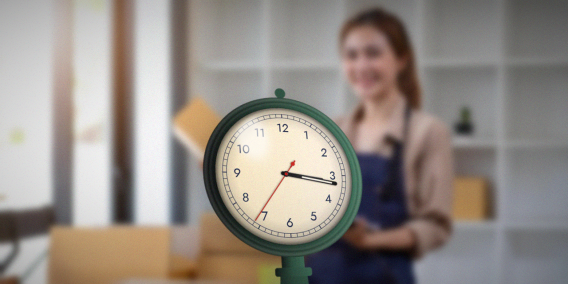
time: 3:16:36
